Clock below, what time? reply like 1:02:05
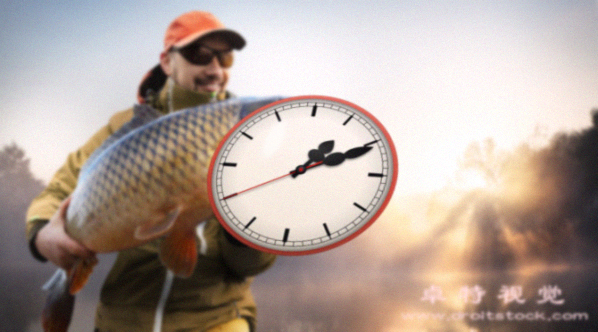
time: 1:10:40
